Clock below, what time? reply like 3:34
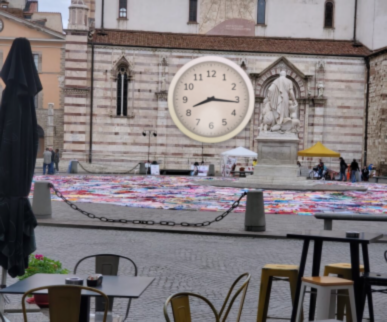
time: 8:16
